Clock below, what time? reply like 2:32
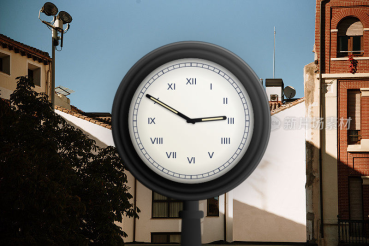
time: 2:50
